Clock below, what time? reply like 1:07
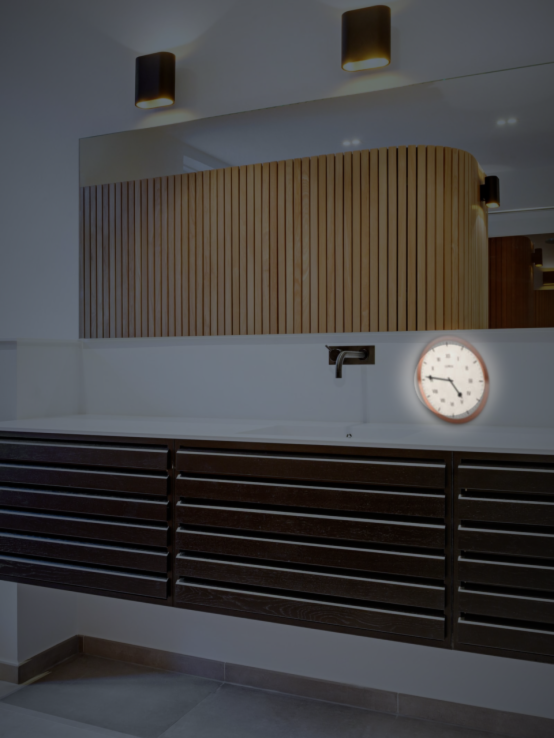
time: 4:46
